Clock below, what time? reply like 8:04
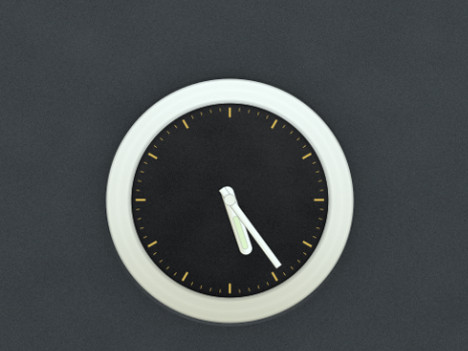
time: 5:24
